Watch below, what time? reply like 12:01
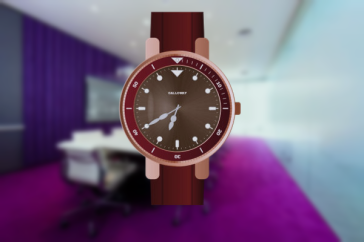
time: 6:40
